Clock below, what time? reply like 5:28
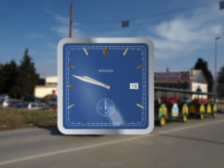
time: 9:48
